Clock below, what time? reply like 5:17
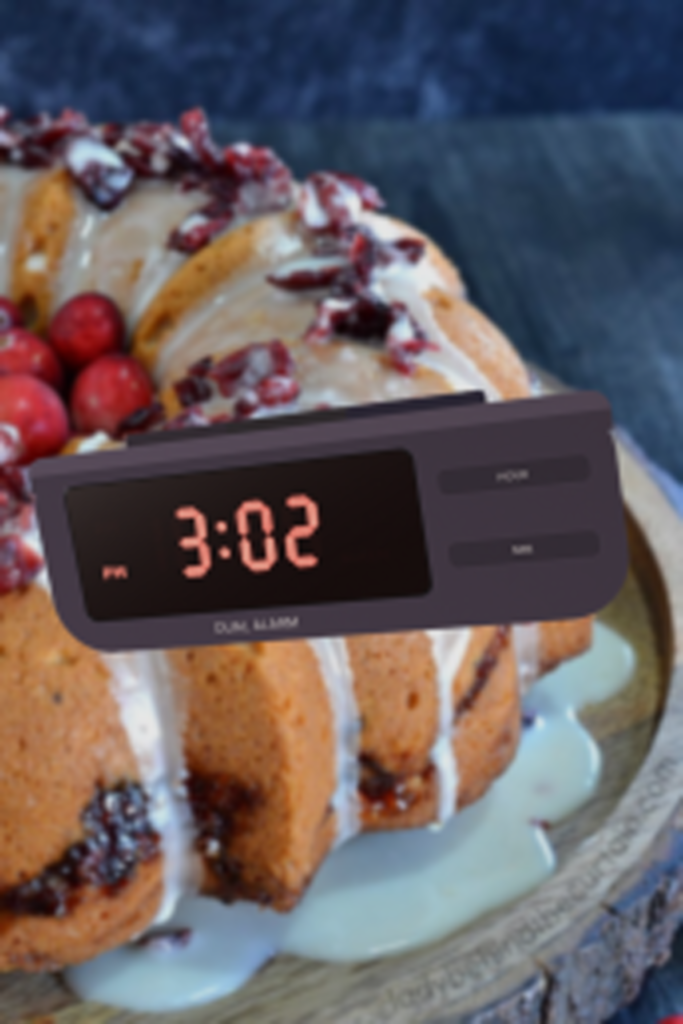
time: 3:02
